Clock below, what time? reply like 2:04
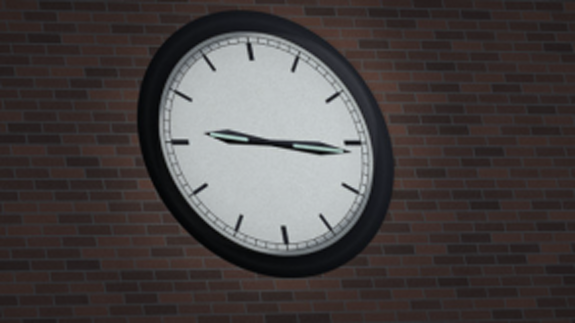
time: 9:16
